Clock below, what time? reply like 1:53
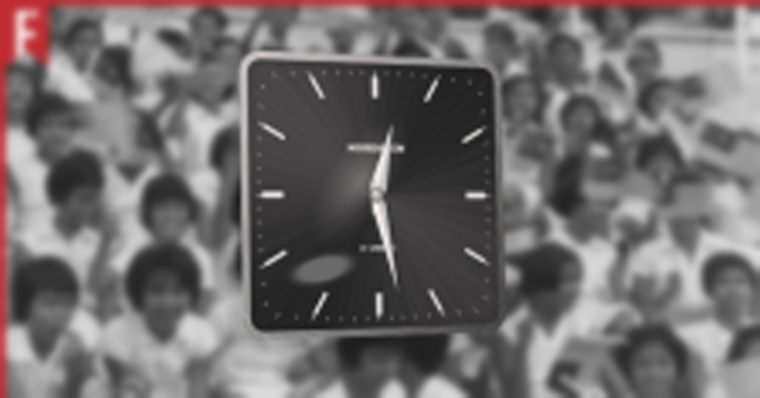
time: 12:28
